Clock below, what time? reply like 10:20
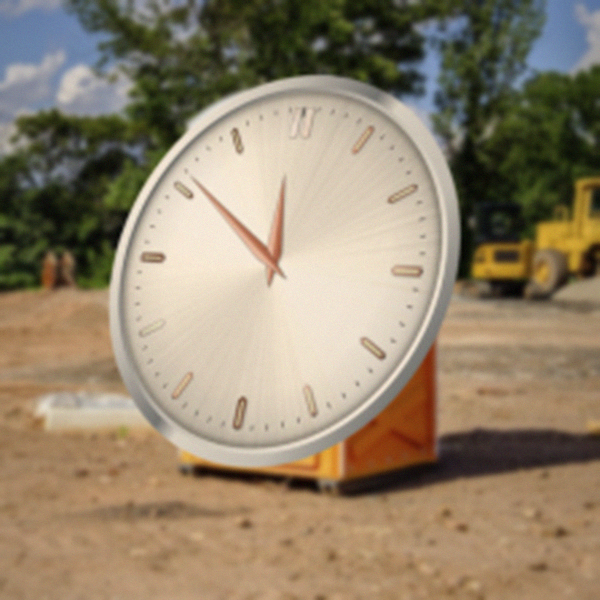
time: 11:51
